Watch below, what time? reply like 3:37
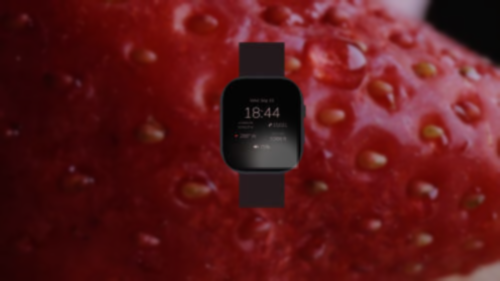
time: 18:44
